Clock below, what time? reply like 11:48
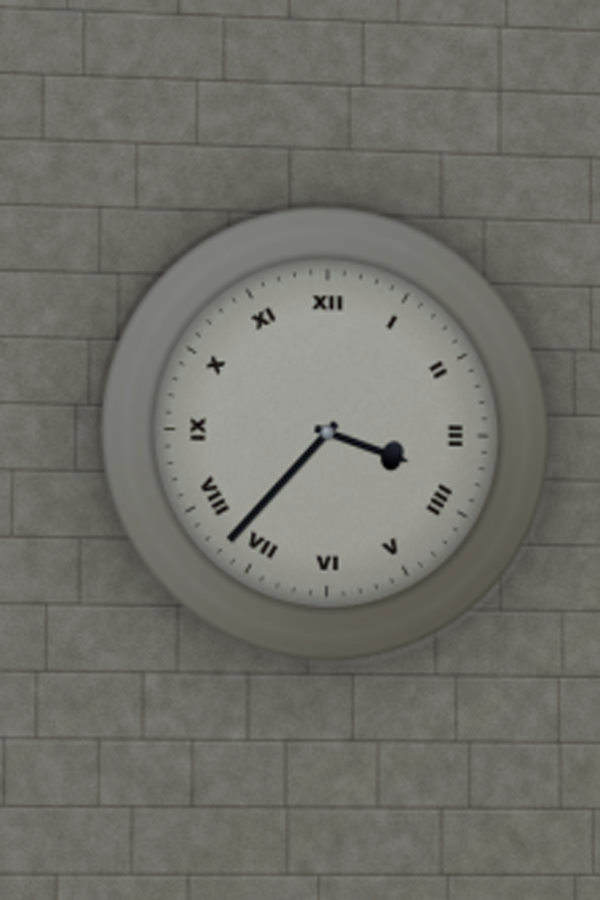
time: 3:37
